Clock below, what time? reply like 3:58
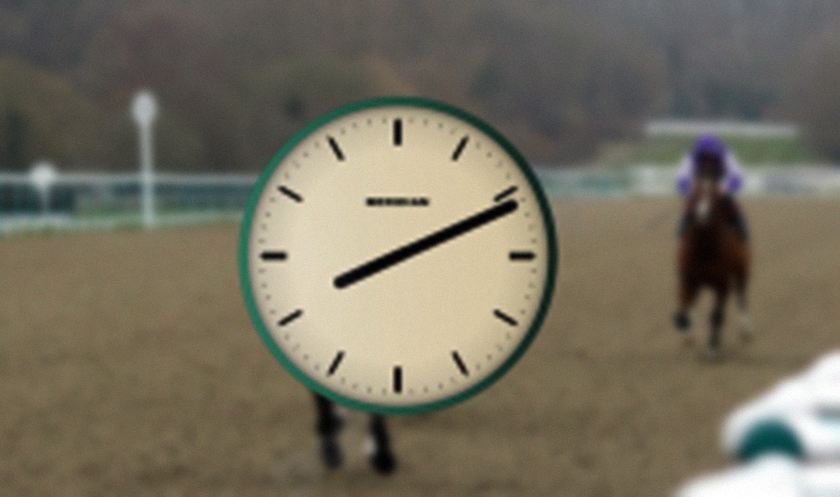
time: 8:11
